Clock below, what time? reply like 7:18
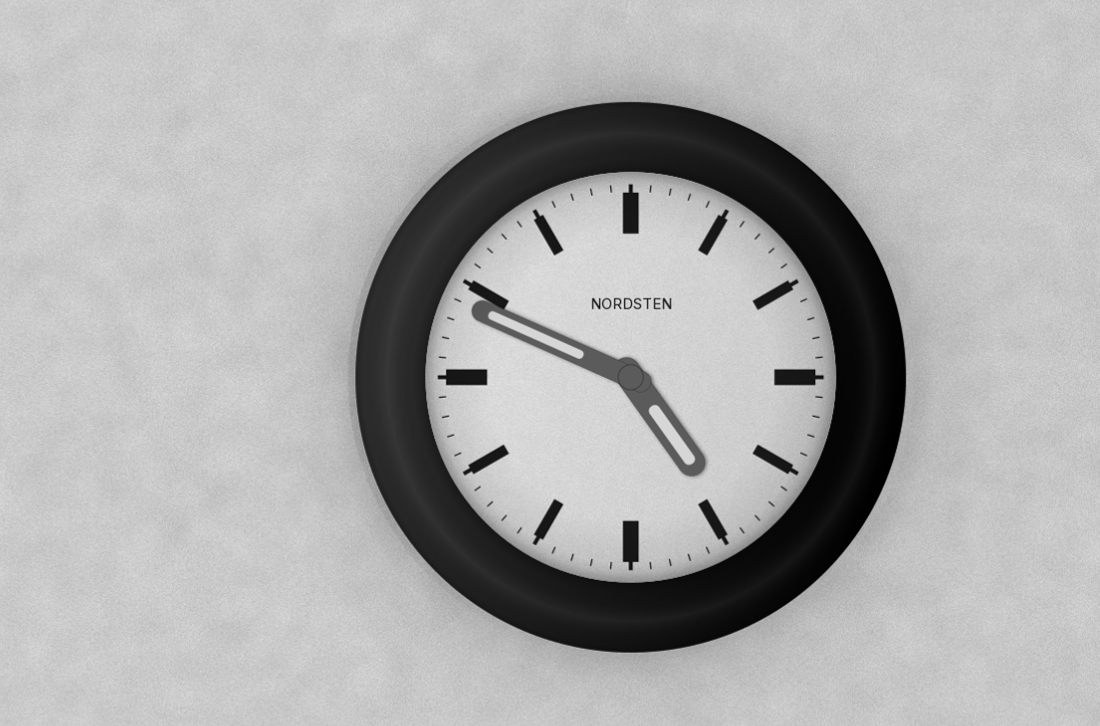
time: 4:49
